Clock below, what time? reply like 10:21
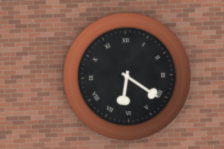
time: 6:21
